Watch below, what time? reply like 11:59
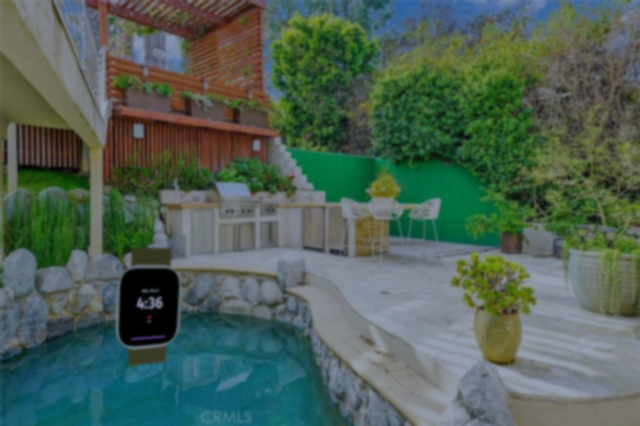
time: 4:36
